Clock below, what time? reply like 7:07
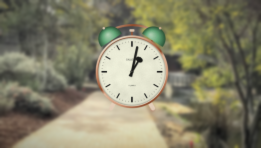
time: 1:02
